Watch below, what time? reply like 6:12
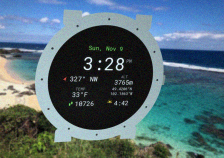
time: 3:28
